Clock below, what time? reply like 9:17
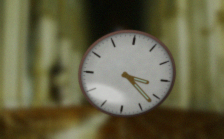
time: 3:22
